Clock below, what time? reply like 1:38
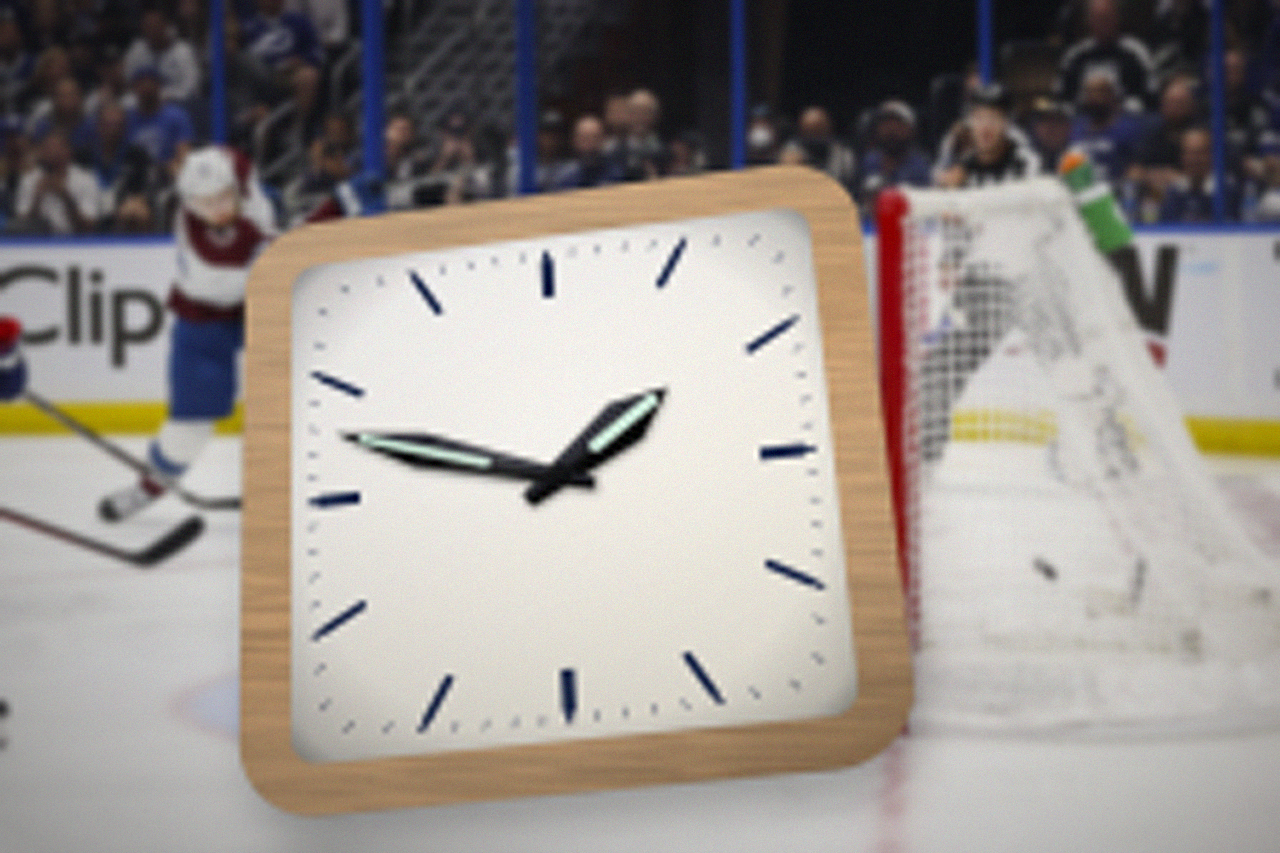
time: 1:48
